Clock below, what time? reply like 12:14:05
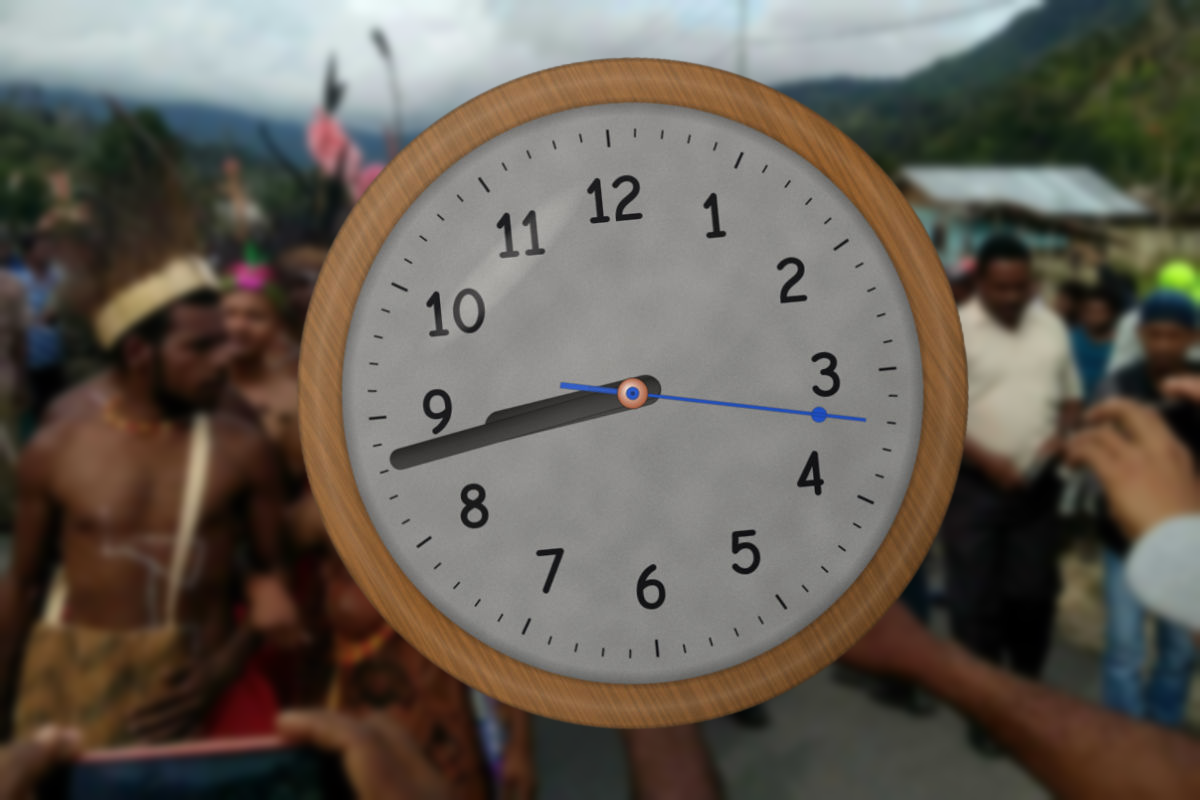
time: 8:43:17
